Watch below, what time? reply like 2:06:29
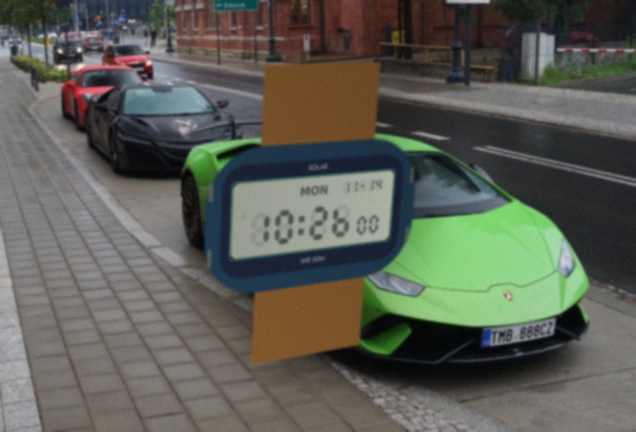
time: 10:26:00
